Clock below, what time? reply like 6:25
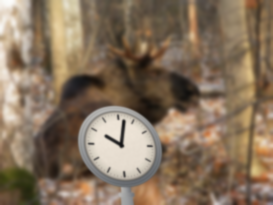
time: 10:02
